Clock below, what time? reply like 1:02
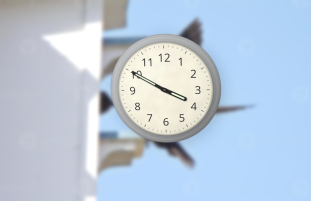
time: 3:50
